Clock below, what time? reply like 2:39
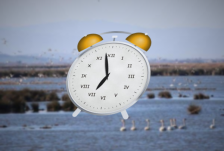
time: 6:58
